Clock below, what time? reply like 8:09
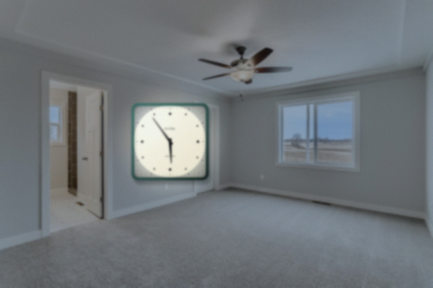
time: 5:54
